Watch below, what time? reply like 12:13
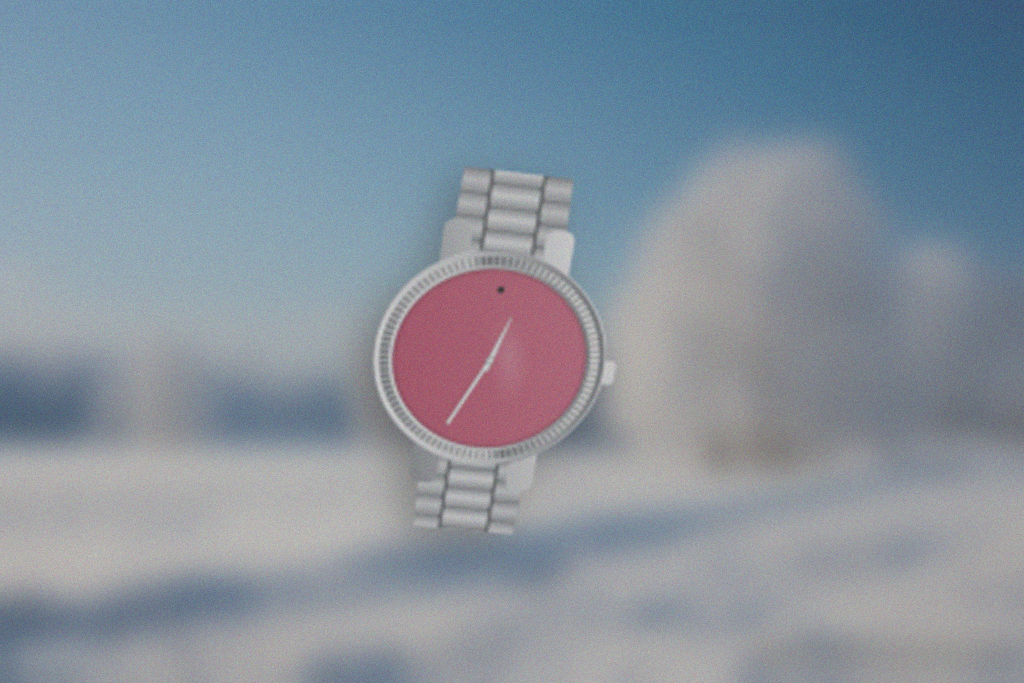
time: 12:34
